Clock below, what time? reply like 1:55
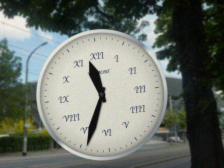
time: 11:34
